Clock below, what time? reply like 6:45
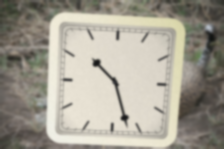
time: 10:27
